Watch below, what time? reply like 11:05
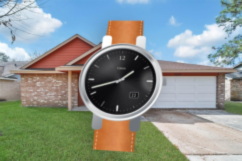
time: 1:42
